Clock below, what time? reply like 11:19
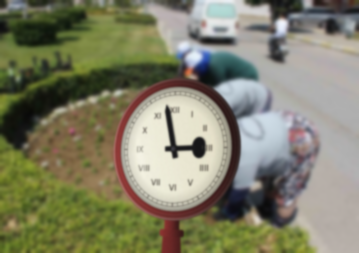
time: 2:58
